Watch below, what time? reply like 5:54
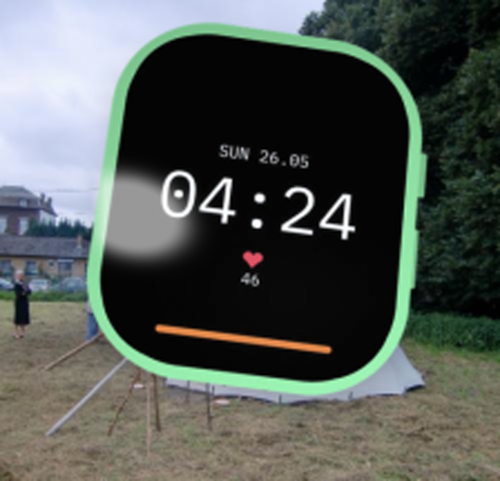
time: 4:24
